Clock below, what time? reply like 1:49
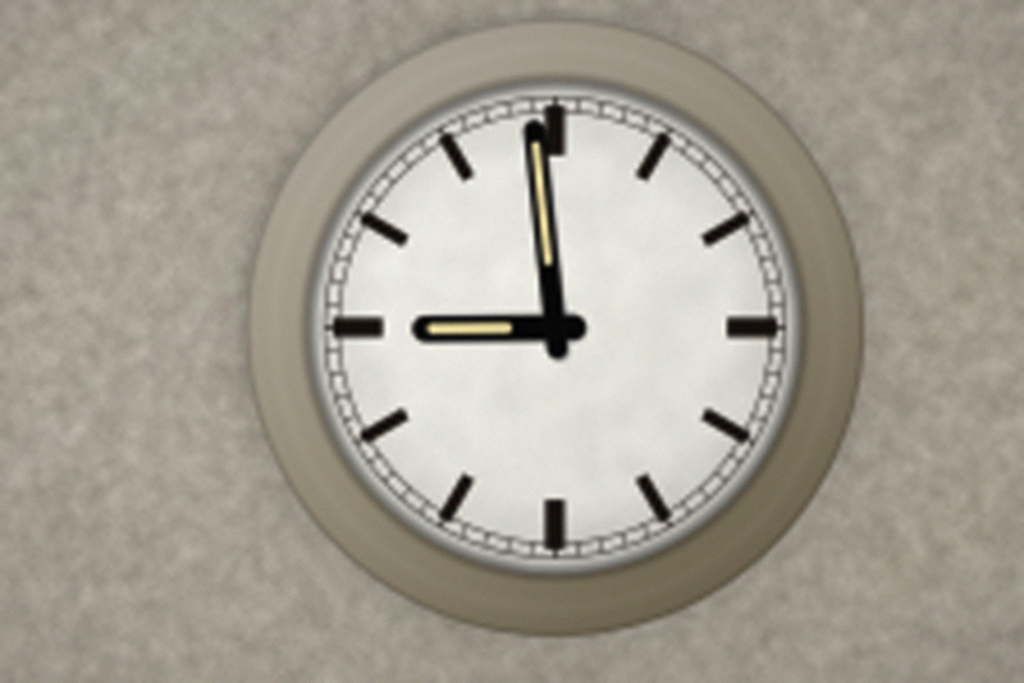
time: 8:59
